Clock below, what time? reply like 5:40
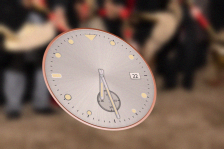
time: 6:29
